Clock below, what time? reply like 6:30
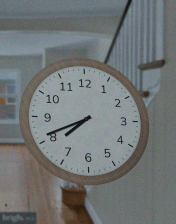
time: 7:41
